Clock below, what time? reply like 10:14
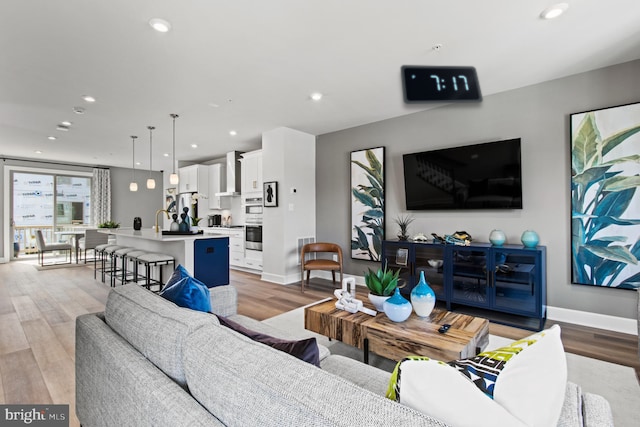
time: 7:17
